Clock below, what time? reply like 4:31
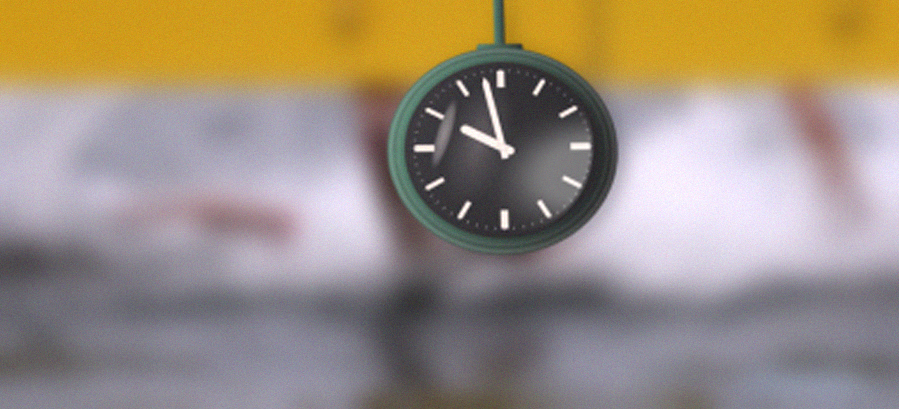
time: 9:58
